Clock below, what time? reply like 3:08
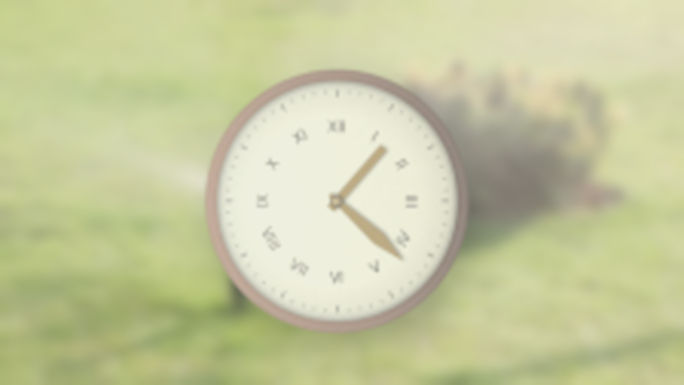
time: 1:22
